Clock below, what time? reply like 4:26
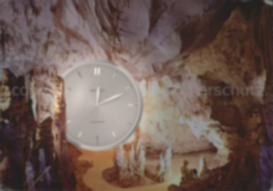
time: 12:11
